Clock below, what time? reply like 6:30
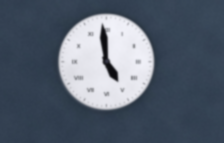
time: 4:59
